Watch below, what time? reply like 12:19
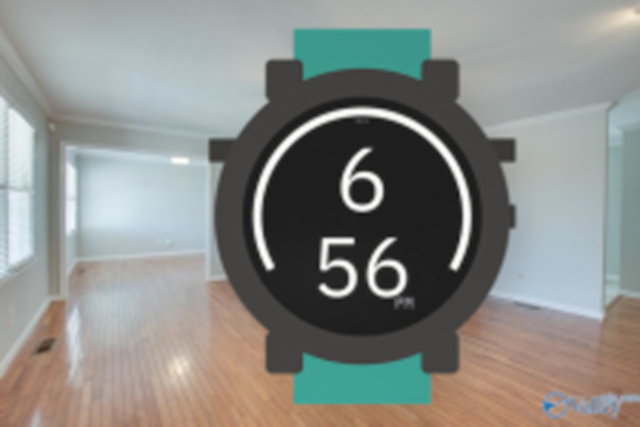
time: 6:56
